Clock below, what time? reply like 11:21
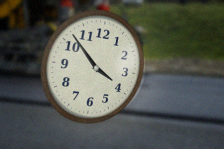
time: 3:52
